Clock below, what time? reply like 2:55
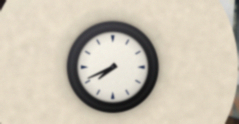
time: 7:41
